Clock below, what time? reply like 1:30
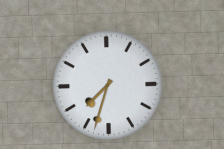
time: 7:33
